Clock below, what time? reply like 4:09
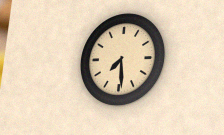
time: 7:29
